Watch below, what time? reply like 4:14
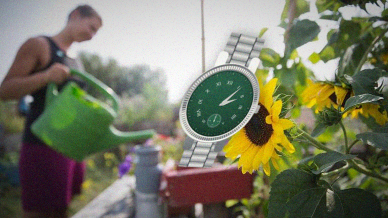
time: 2:06
